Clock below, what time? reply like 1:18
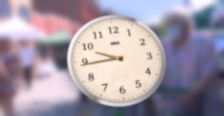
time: 9:44
